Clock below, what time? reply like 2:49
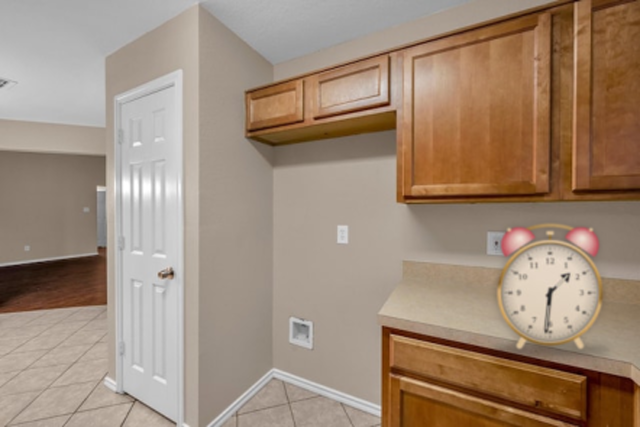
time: 1:31
